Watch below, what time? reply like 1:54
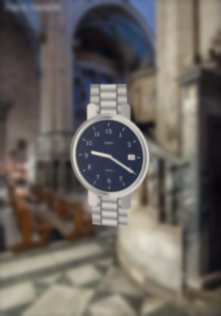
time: 9:20
